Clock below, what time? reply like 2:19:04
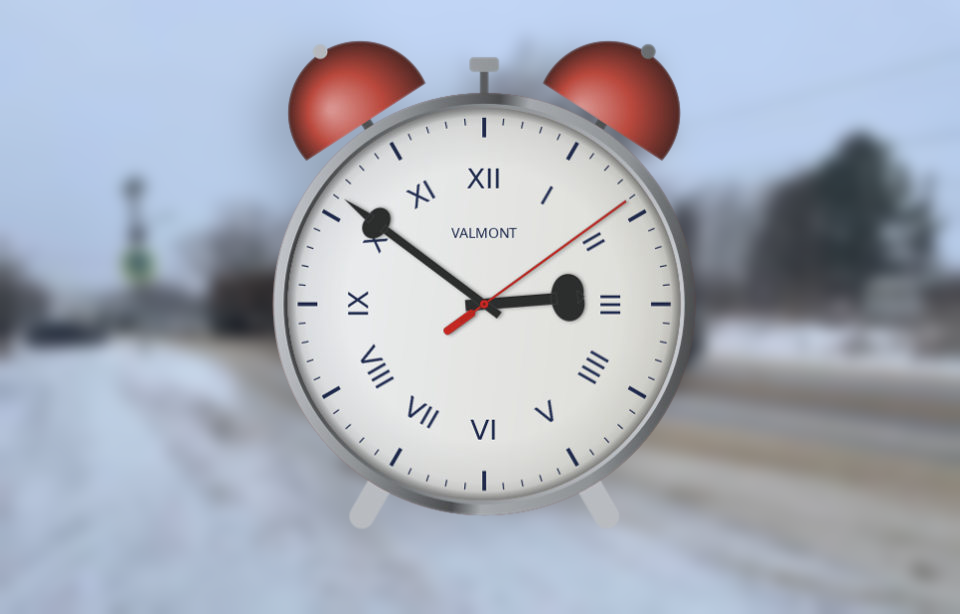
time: 2:51:09
